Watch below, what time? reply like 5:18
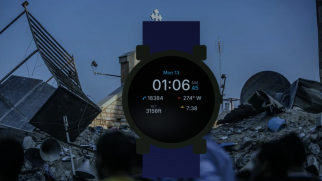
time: 1:06
